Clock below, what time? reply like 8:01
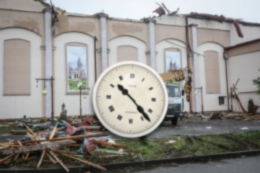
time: 10:23
